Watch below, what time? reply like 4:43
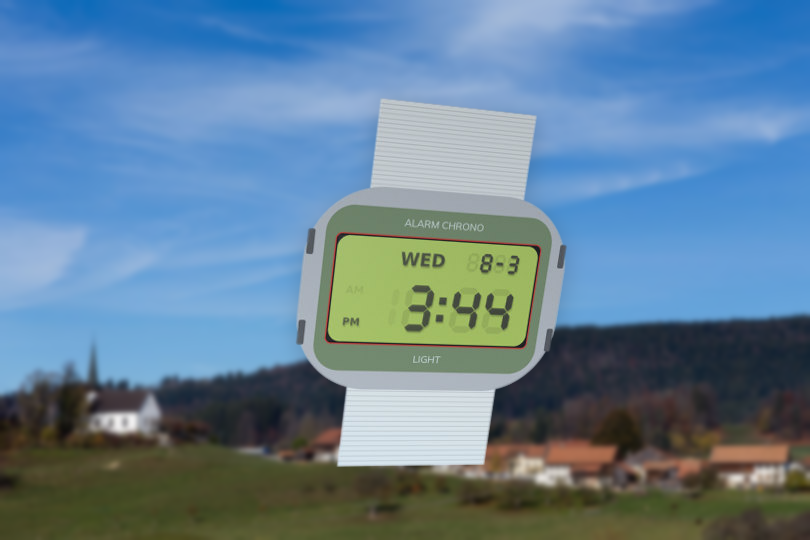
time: 3:44
